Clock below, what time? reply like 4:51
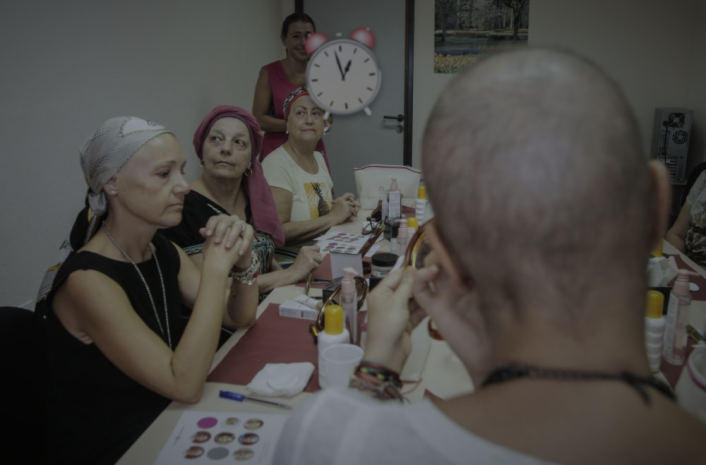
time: 12:58
